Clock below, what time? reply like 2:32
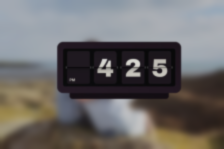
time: 4:25
